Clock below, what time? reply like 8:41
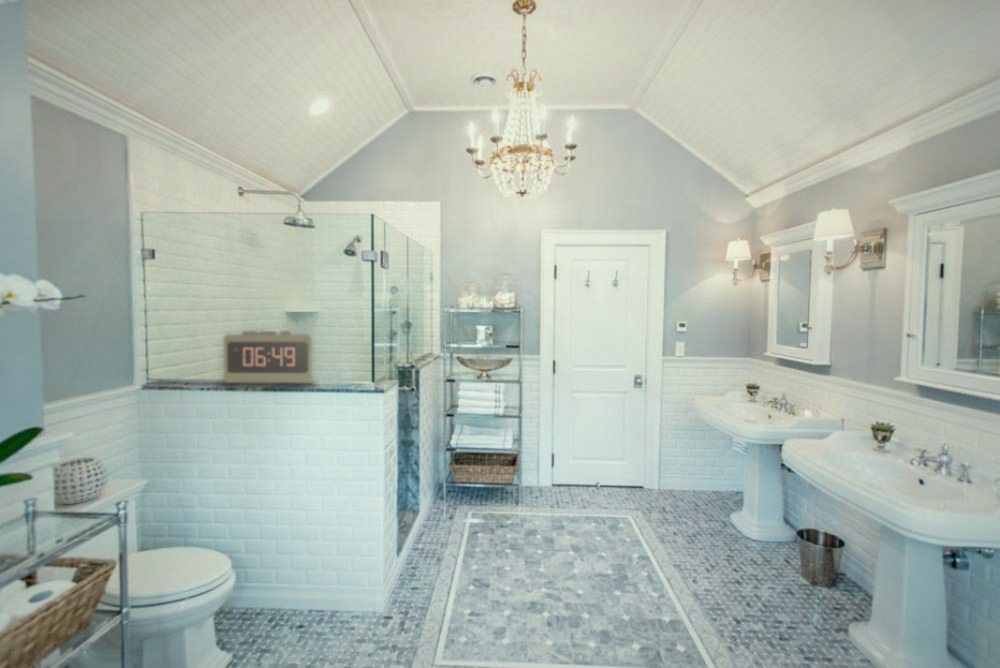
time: 6:49
